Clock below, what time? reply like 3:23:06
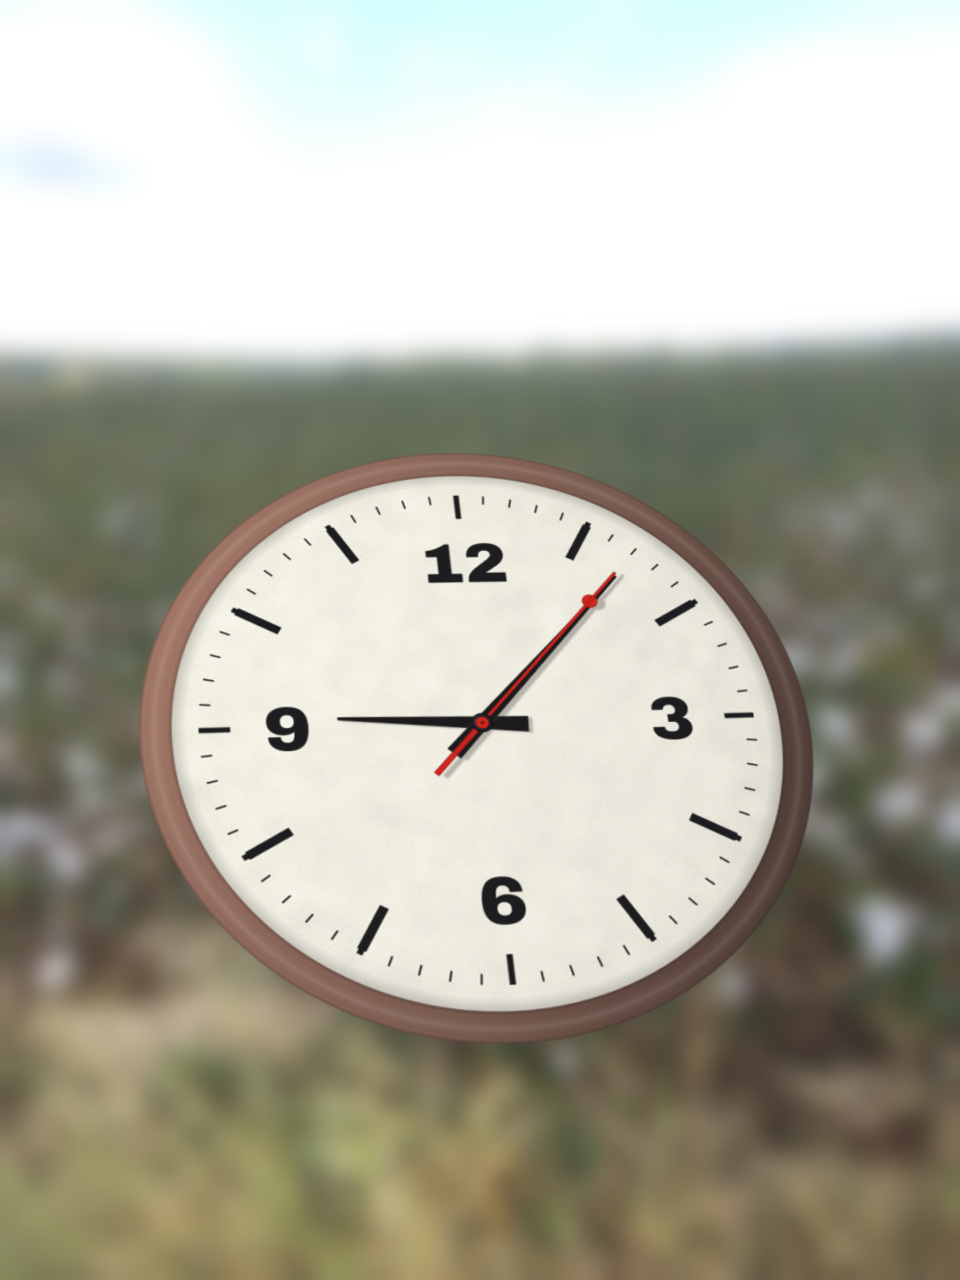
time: 9:07:07
